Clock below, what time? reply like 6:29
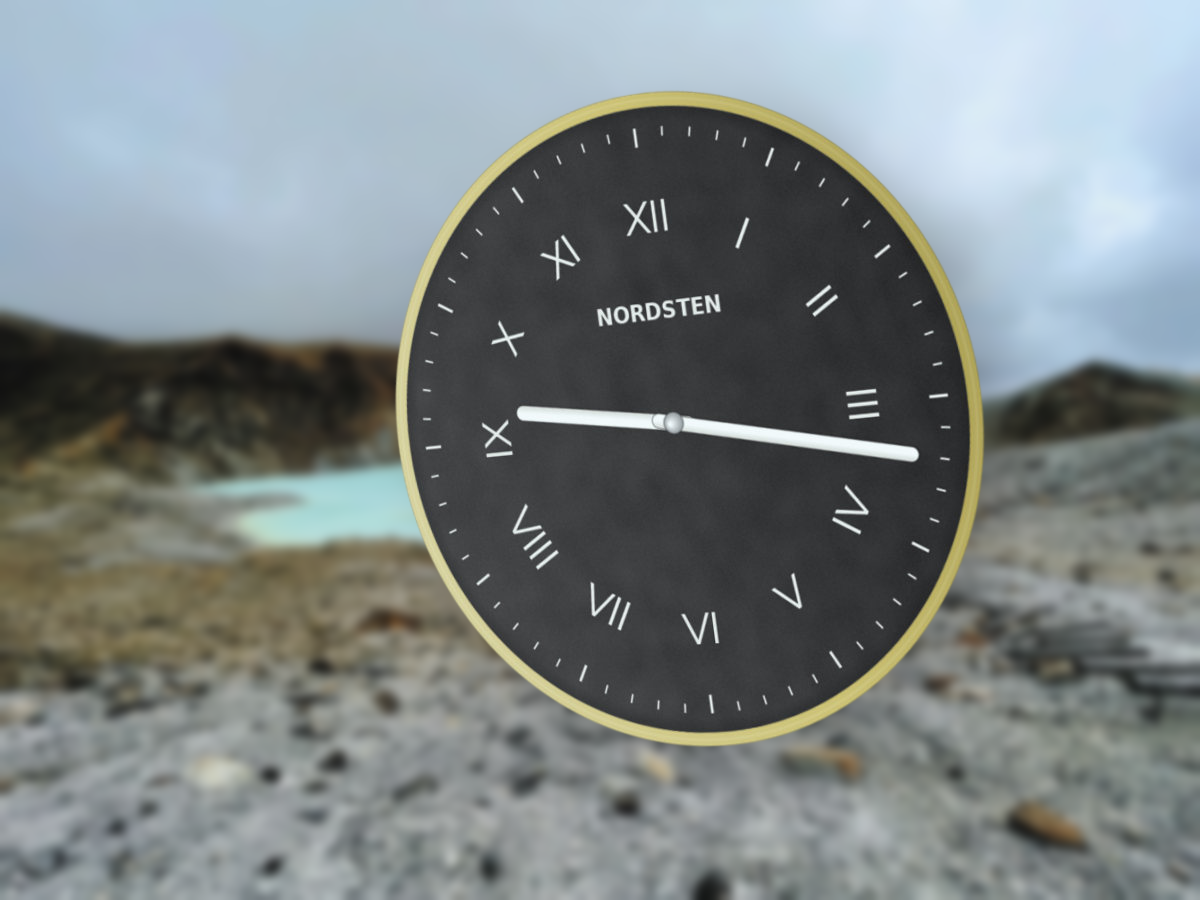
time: 9:17
